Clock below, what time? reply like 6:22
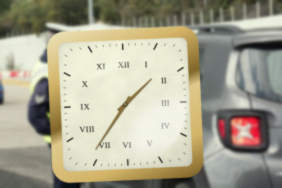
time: 1:36
